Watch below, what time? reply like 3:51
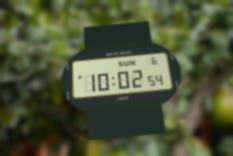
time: 10:02
